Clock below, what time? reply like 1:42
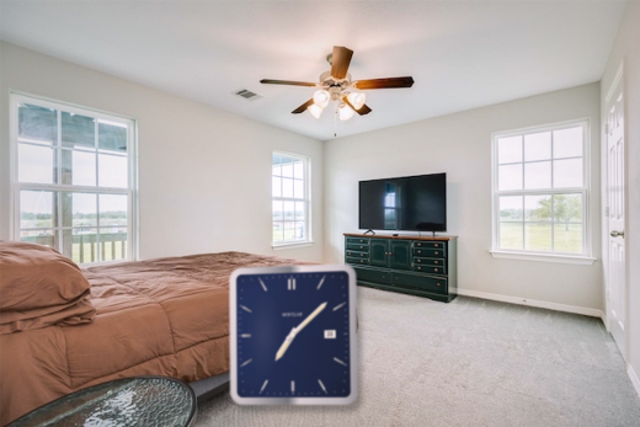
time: 7:08
